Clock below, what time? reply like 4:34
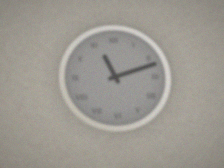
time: 11:12
